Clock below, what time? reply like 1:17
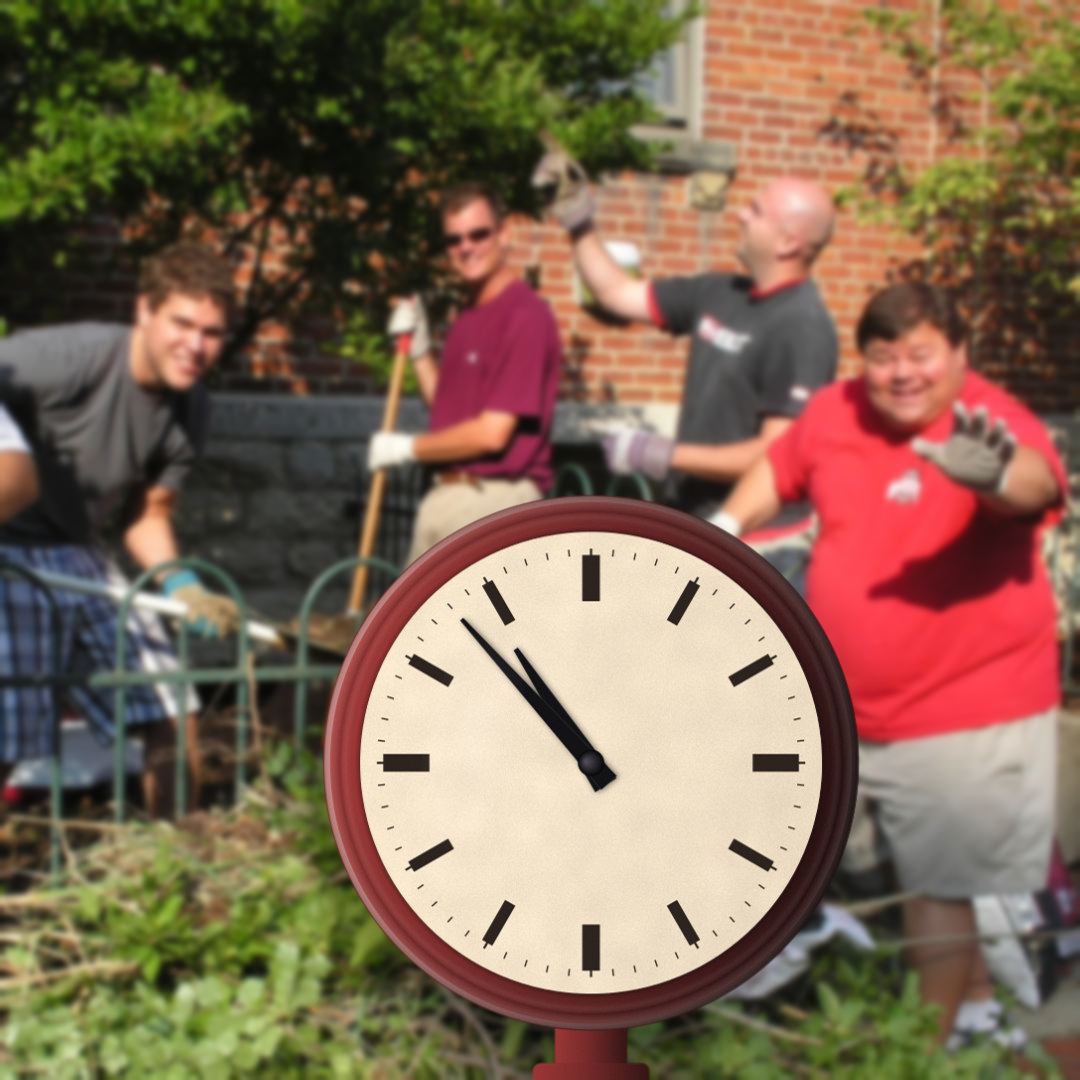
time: 10:53
